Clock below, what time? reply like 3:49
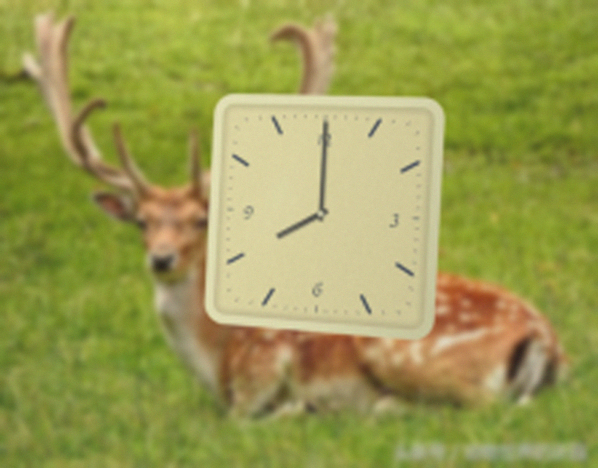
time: 8:00
